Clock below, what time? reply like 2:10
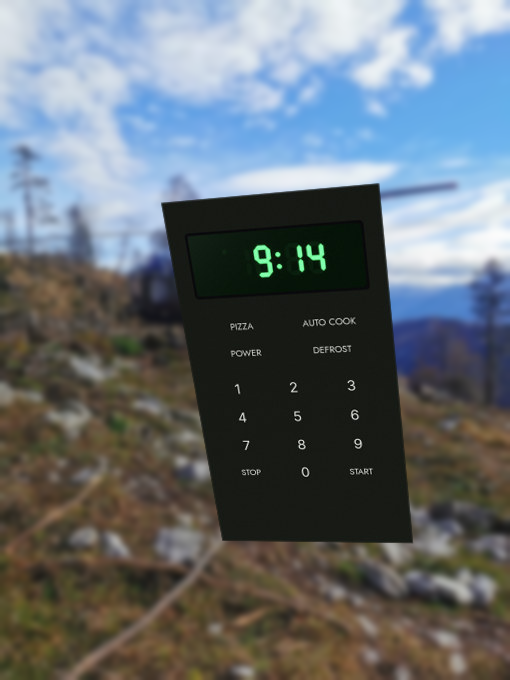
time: 9:14
